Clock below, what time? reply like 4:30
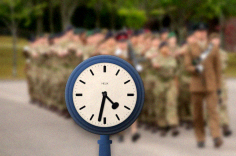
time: 4:32
